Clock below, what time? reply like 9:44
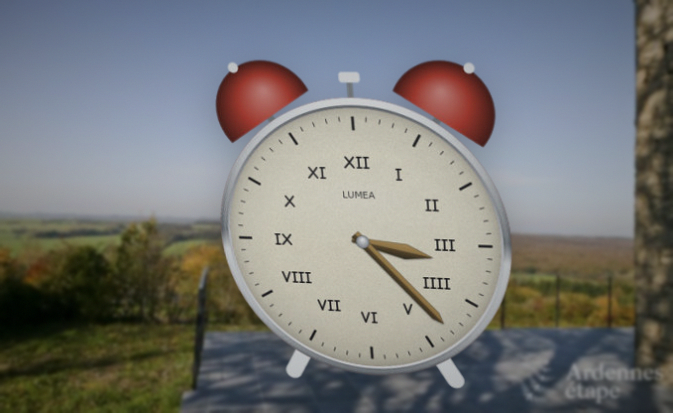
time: 3:23
